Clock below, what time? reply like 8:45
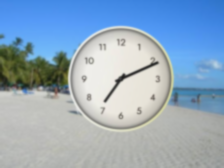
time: 7:11
